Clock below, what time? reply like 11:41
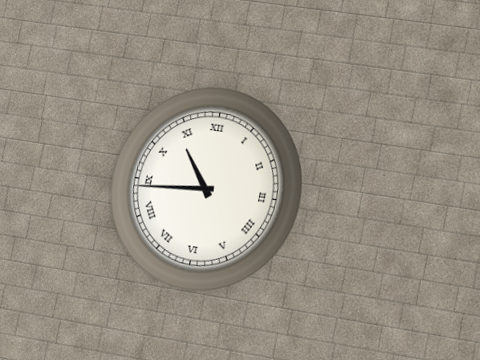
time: 10:44
